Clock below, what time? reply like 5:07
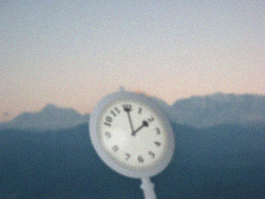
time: 2:00
